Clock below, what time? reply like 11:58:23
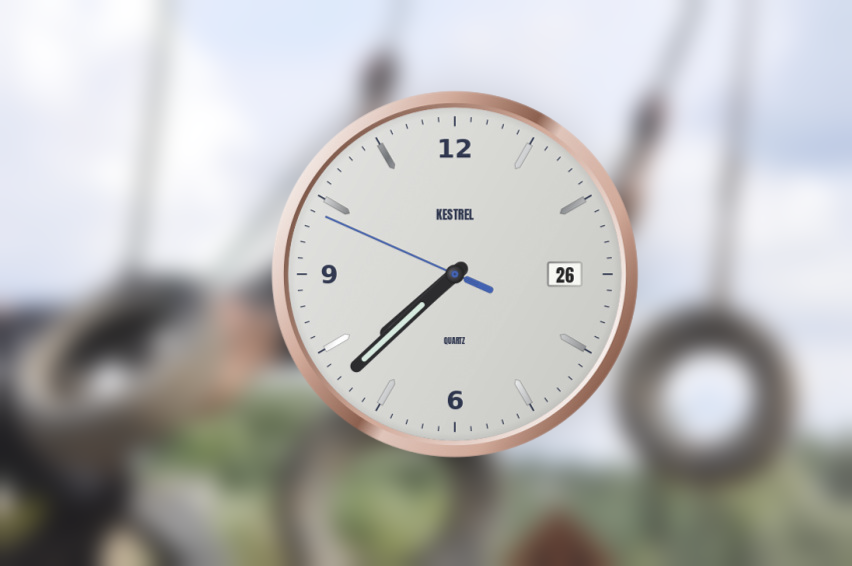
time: 7:37:49
